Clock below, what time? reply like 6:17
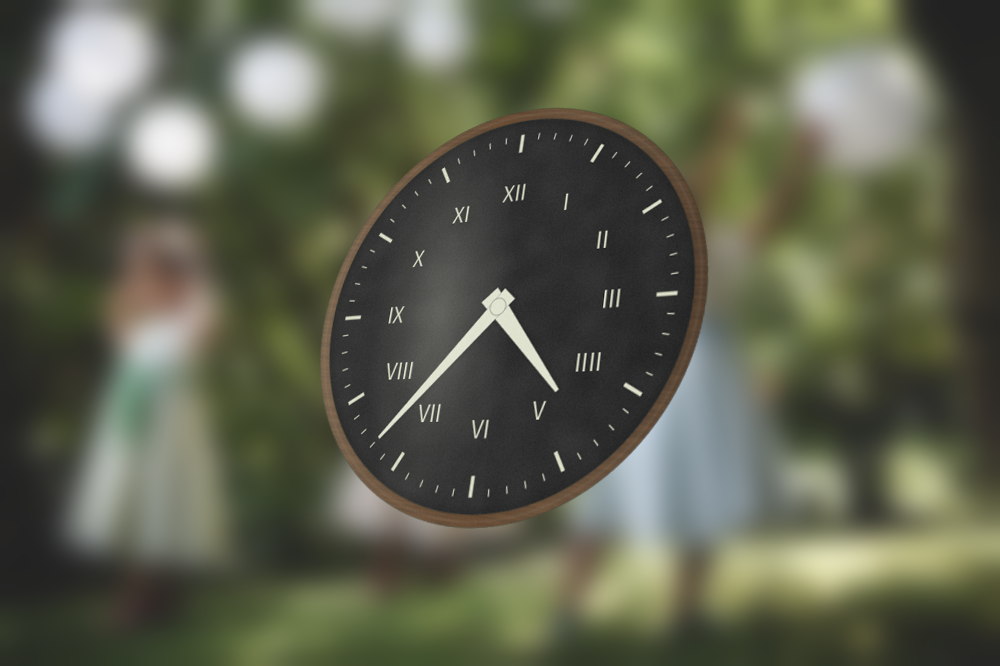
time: 4:37
